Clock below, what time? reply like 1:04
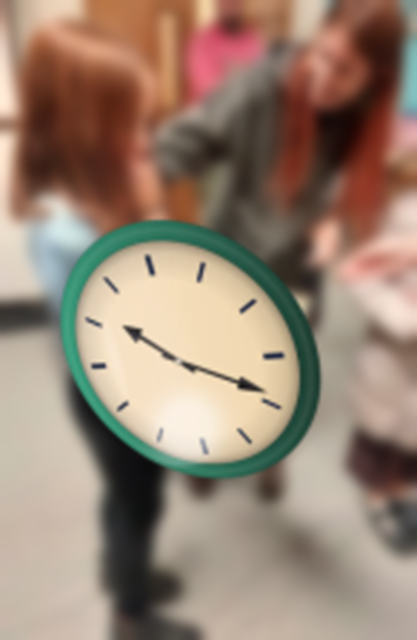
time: 10:19
